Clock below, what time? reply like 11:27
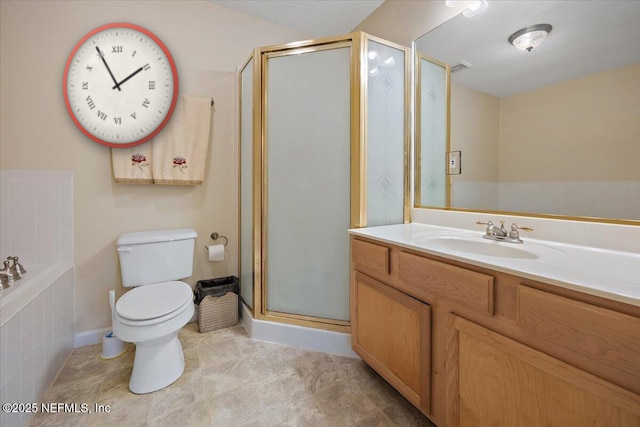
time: 1:55
